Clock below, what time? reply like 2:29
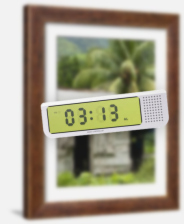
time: 3:13
